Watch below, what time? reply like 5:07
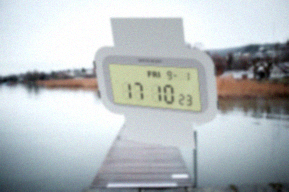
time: 17:10
